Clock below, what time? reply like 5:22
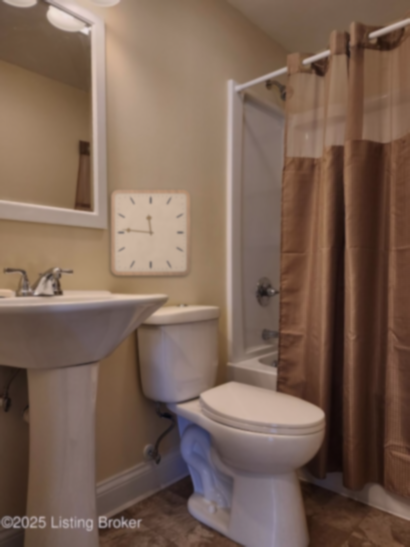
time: 11:46
